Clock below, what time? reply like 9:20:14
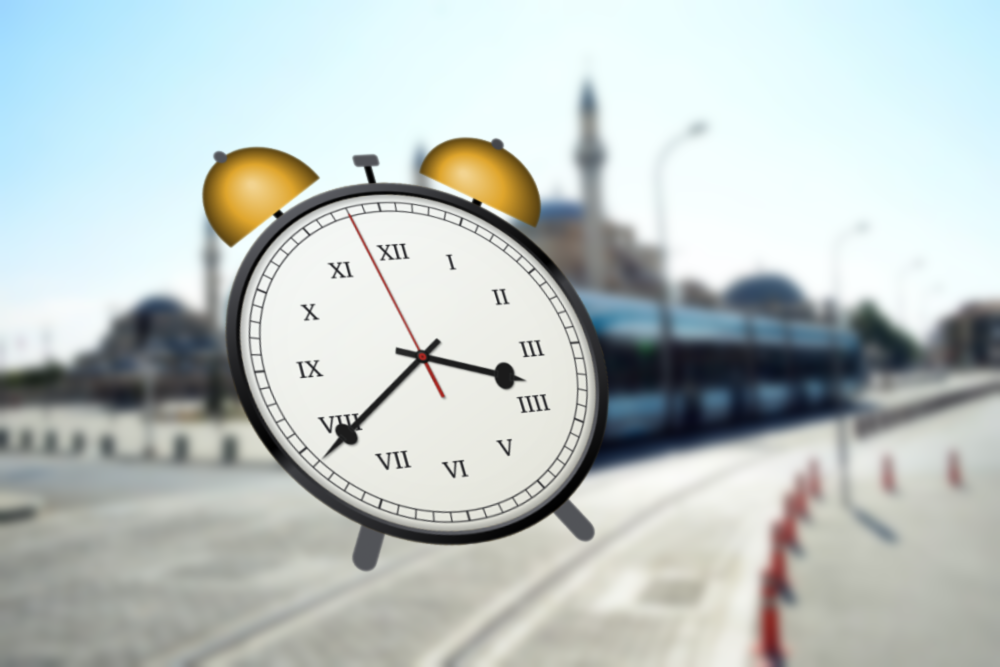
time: 3:38:58
